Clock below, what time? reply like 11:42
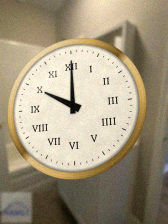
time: 10:00
